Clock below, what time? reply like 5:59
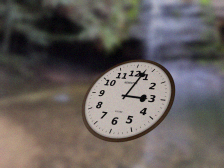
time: 3:03
